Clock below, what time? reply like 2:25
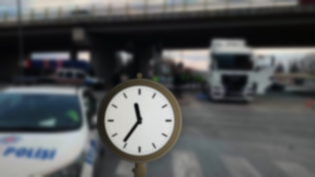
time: 11:36
